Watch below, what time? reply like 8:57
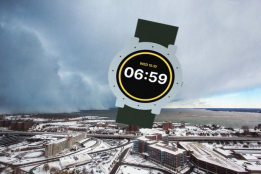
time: 6:59
